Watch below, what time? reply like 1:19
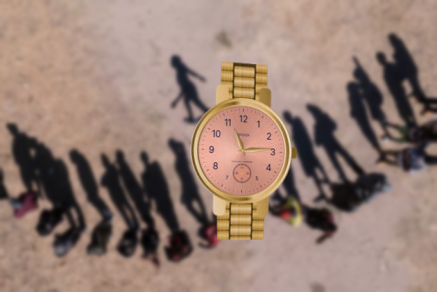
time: 11:14
